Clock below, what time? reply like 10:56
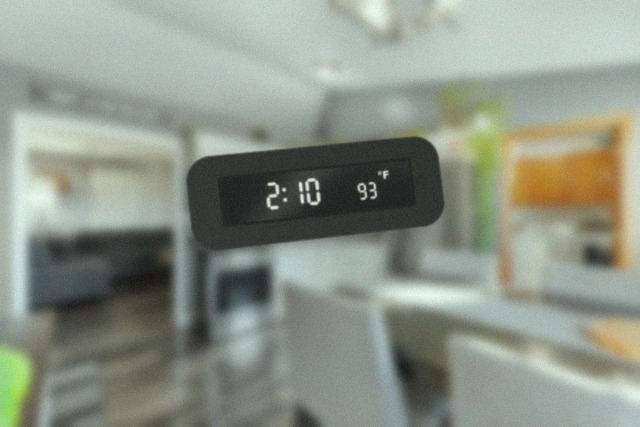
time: 2:10
